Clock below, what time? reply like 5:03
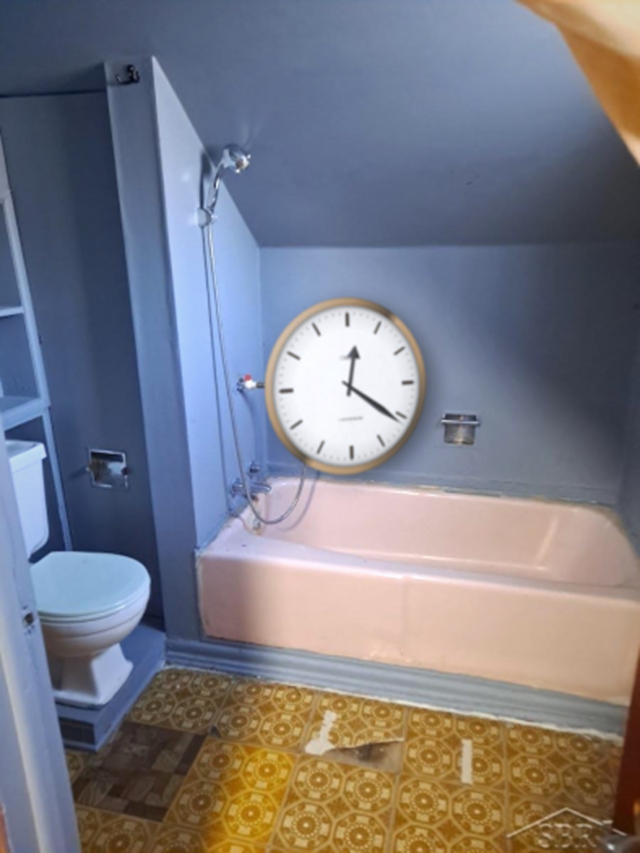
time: 12:21
